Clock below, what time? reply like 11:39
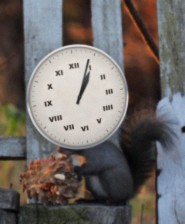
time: 1:04
